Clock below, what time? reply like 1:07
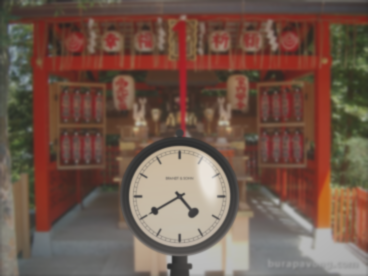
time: 4:40
